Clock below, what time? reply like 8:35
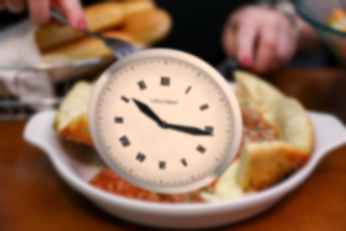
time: 10:16
